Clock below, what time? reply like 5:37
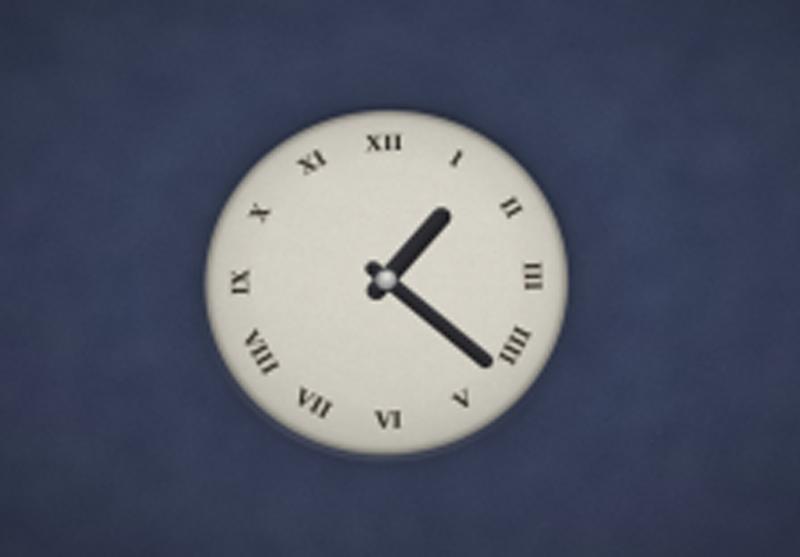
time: 1:22
